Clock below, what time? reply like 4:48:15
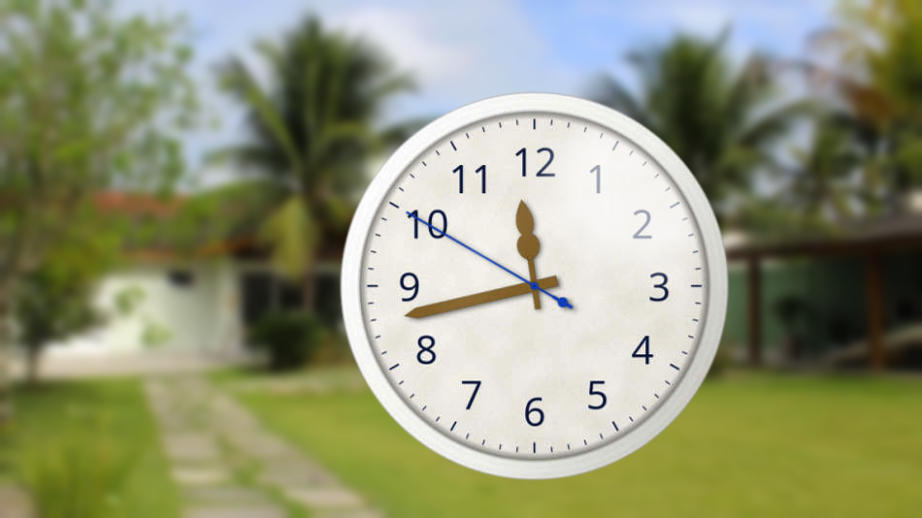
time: 11:42:50
